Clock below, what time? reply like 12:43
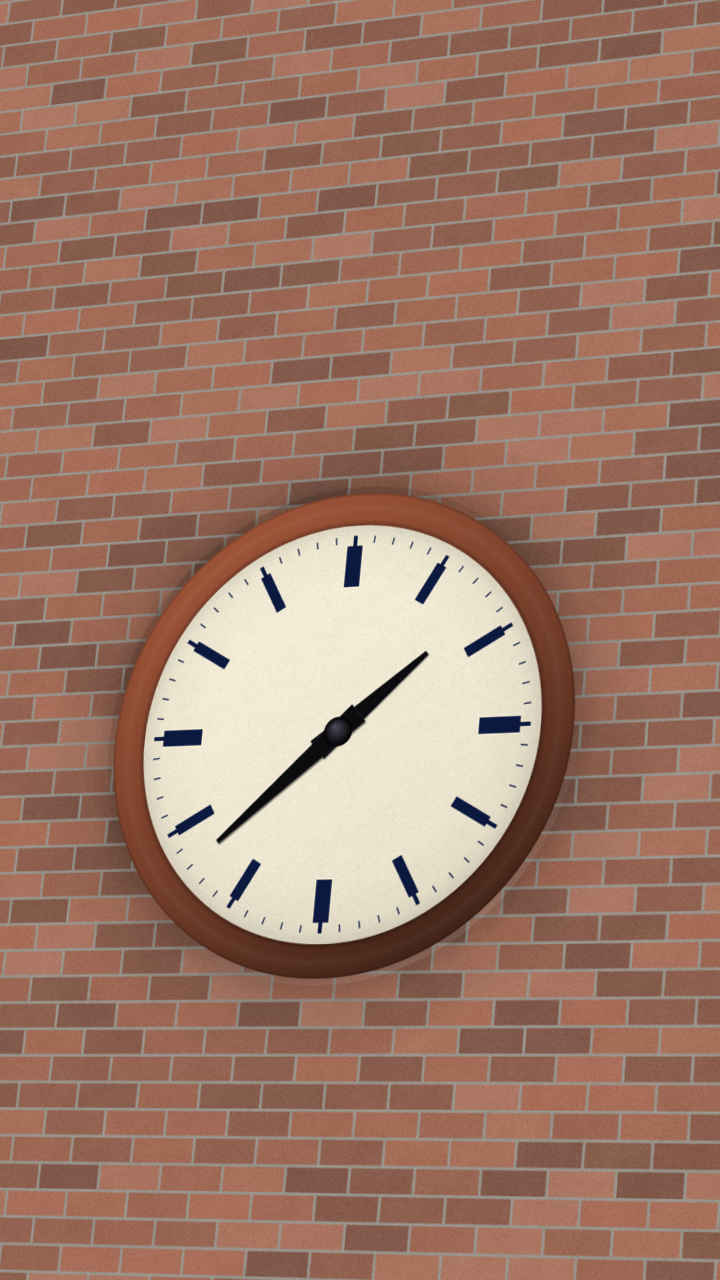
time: 1:38
